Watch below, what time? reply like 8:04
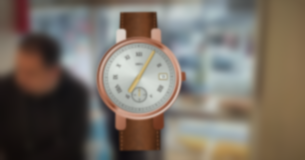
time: 7:05
